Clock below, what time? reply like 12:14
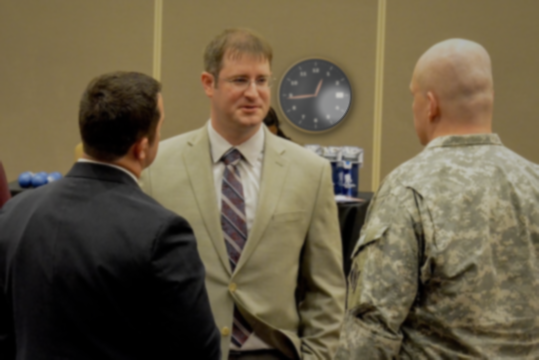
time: 12:44
